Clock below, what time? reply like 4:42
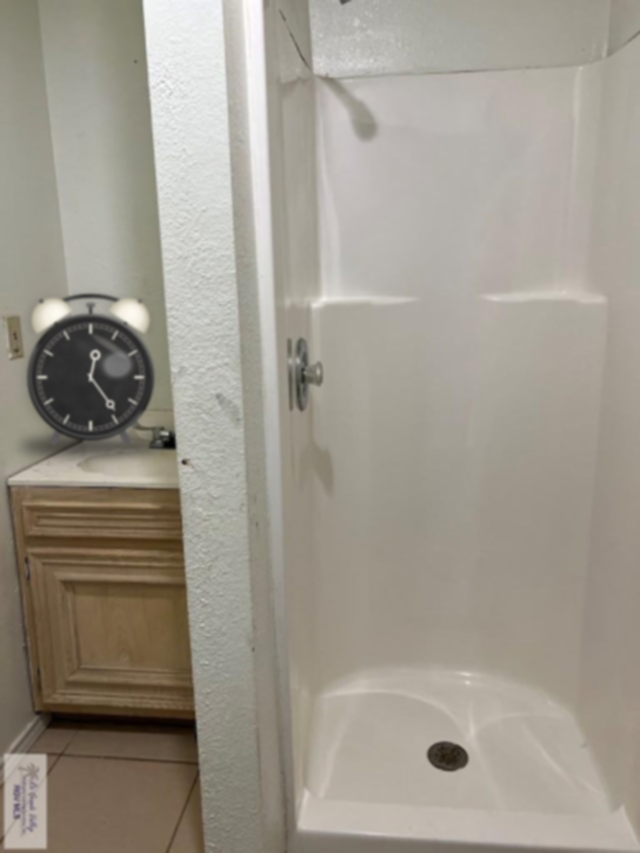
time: 12:24
